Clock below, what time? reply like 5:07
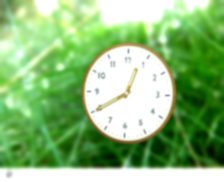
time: 12:40
